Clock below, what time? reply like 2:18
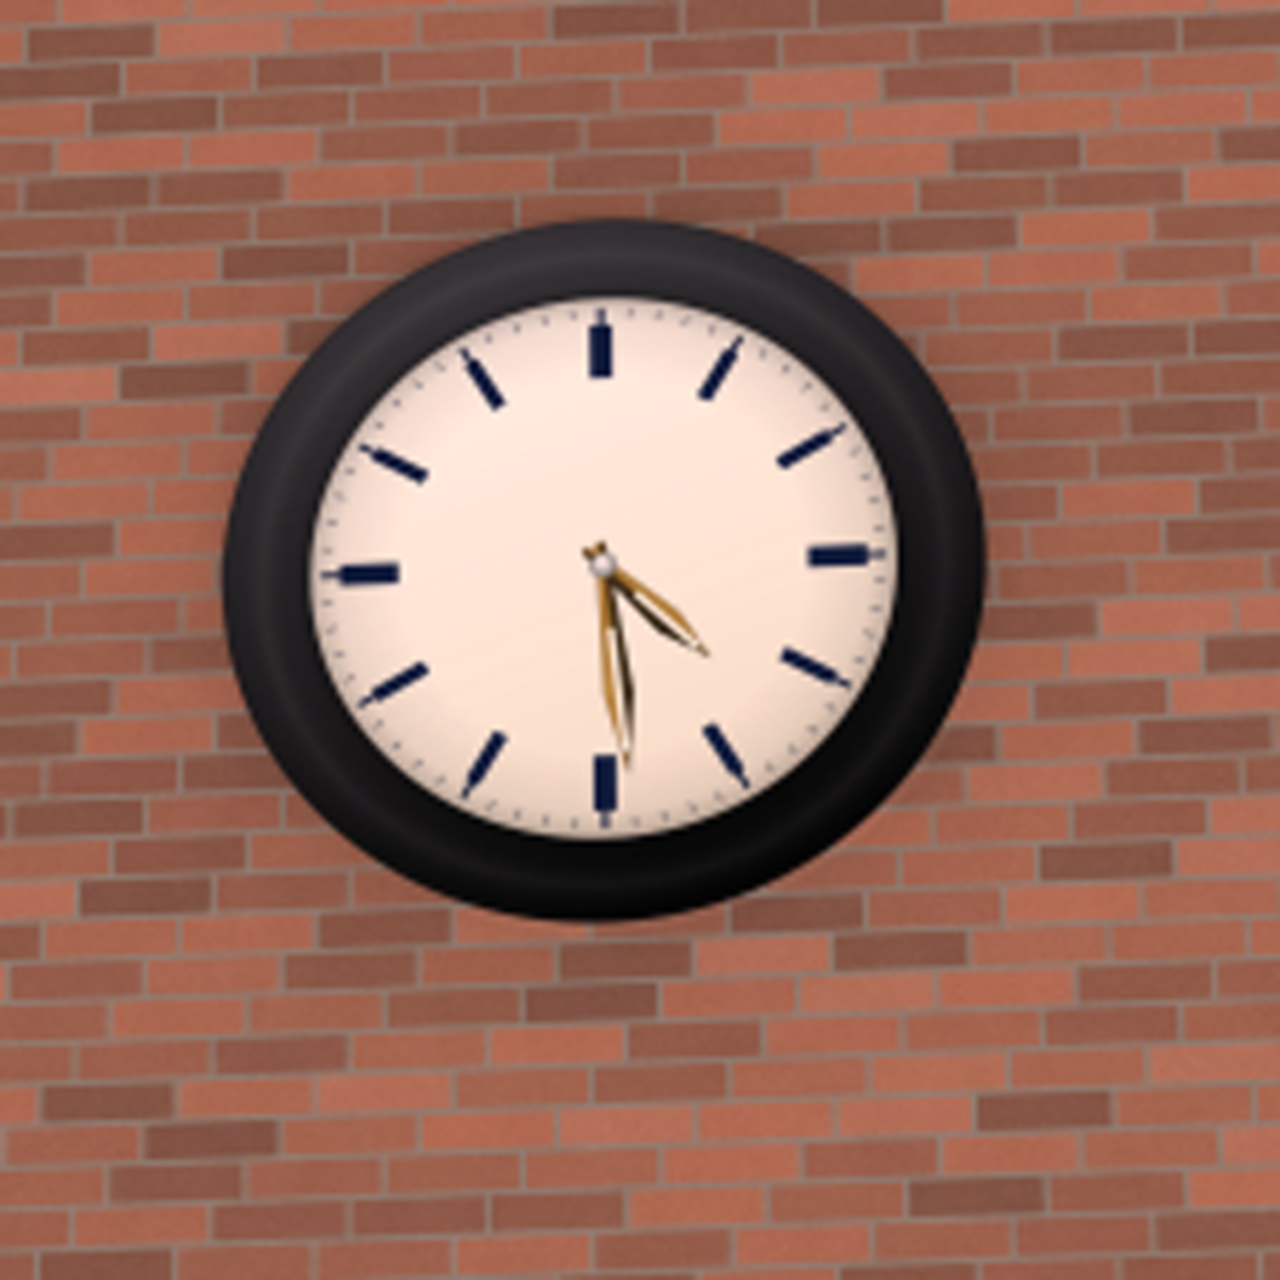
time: 4:29
